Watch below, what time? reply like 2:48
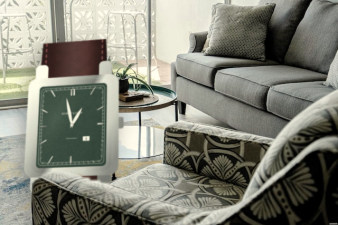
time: 12:58
